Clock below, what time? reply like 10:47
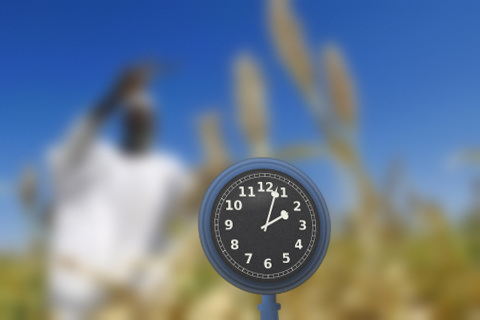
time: 2:03
